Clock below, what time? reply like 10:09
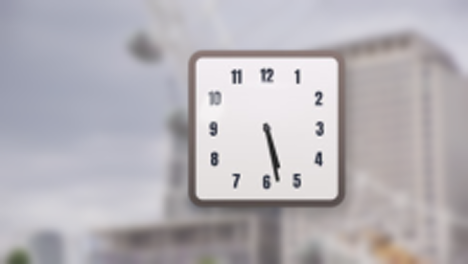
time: 5:28
